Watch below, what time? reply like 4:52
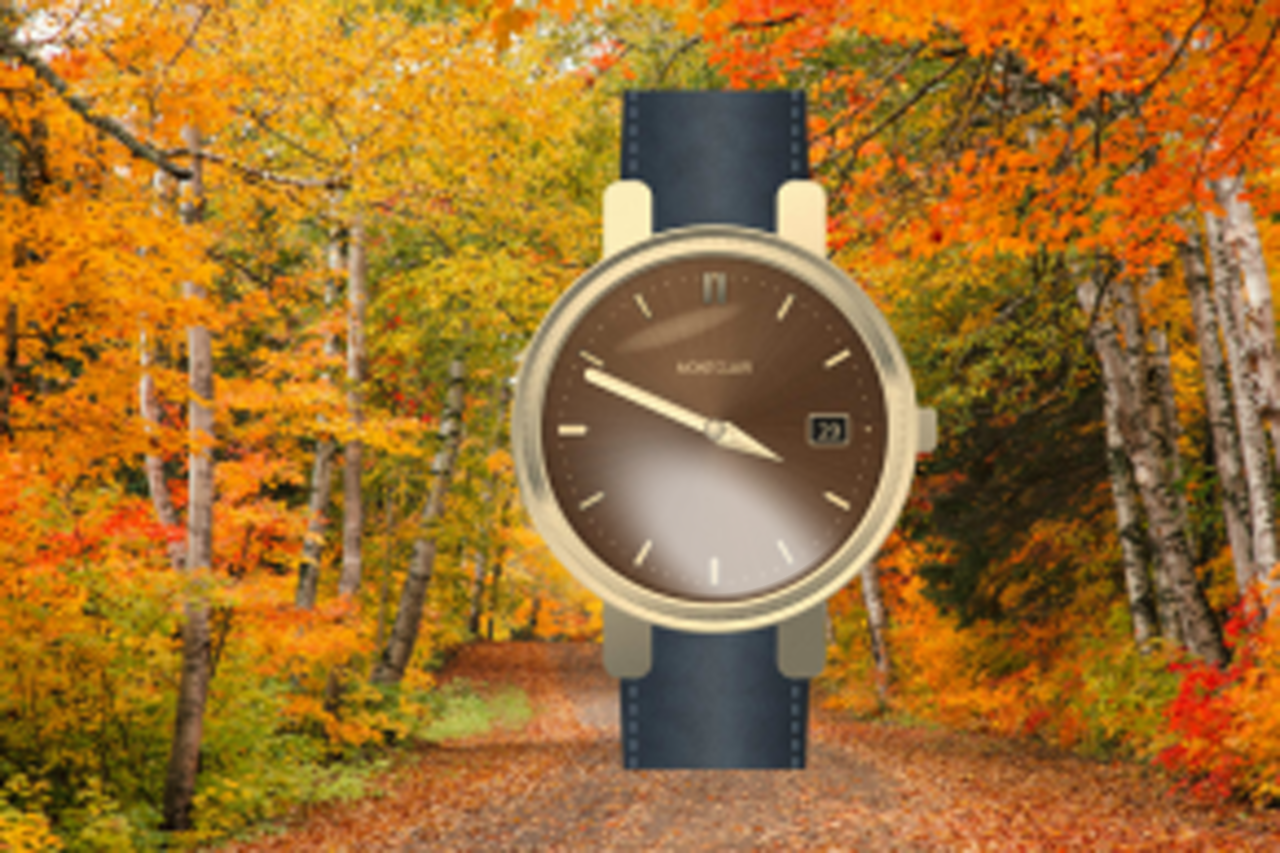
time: 3:49
